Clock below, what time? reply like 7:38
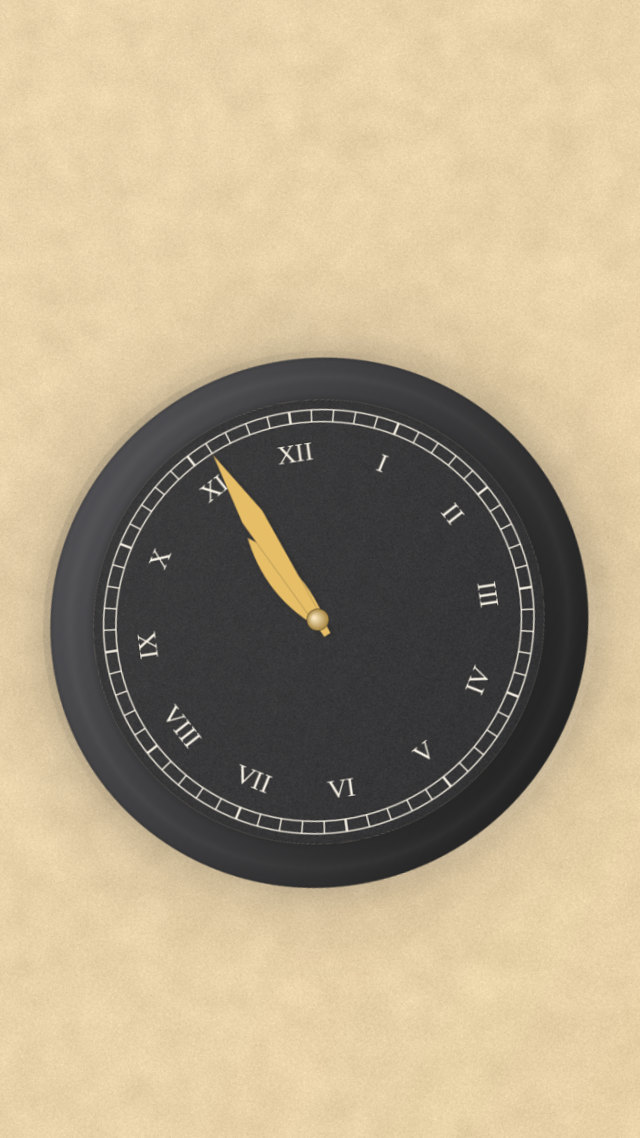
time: 10:56
